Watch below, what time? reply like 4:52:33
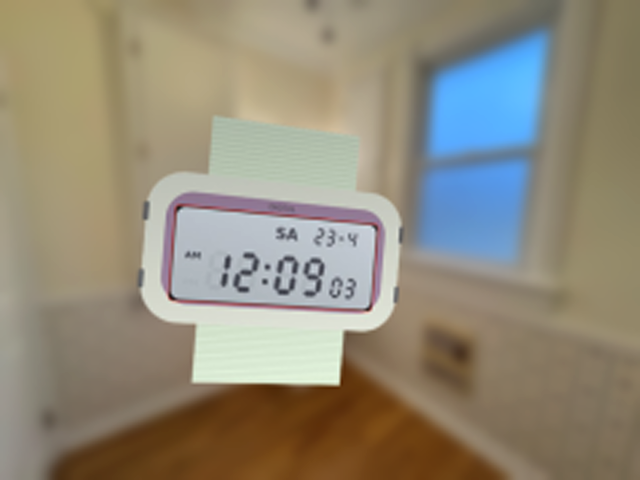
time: 12:09:03
